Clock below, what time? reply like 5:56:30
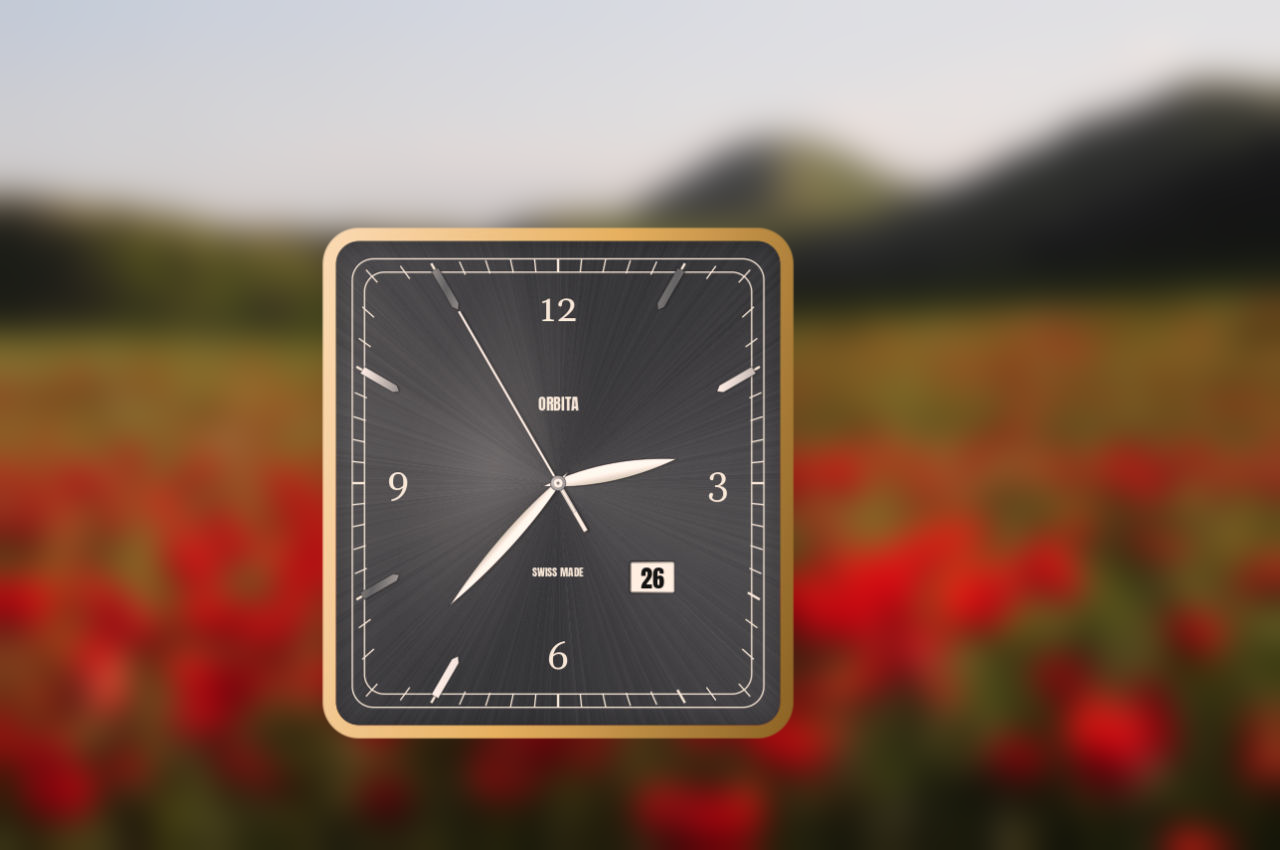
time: 2:36:55
